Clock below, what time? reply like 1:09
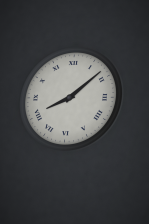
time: 8:08
